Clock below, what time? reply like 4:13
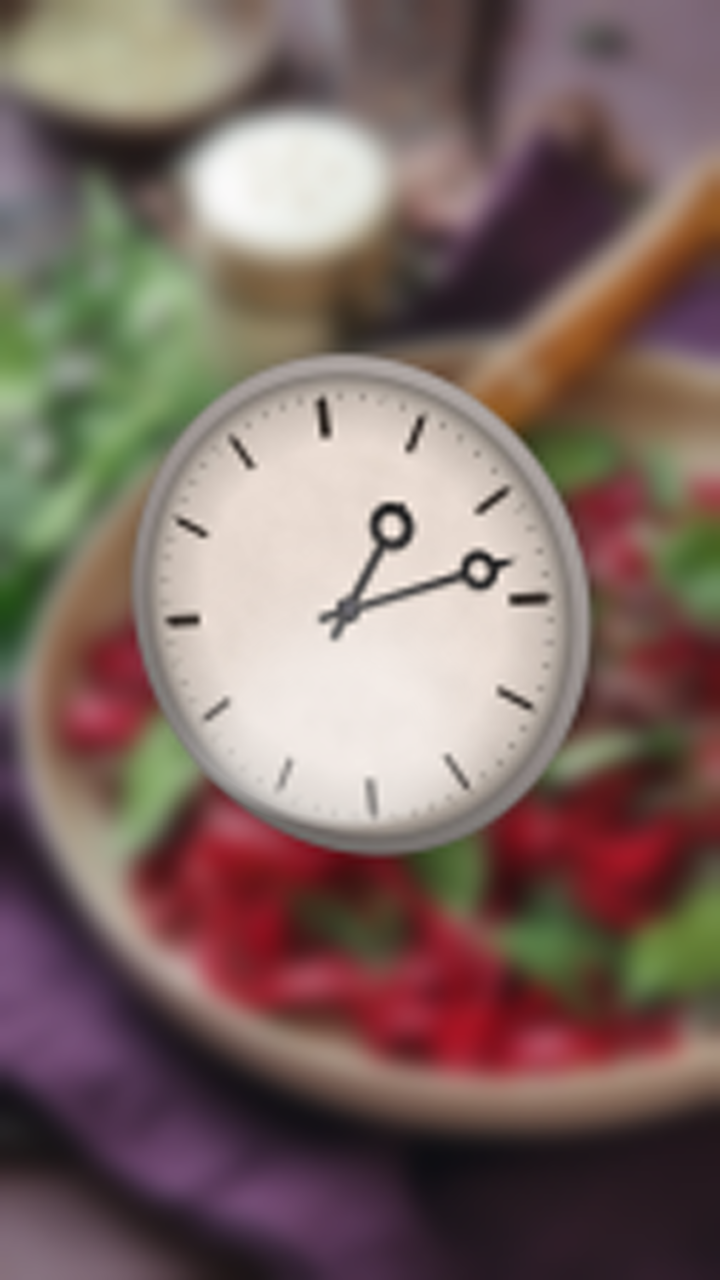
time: 1:13
